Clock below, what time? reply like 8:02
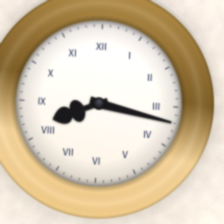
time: 8:17
